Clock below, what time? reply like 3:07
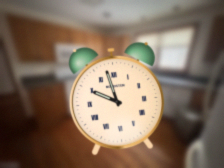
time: 9:58
